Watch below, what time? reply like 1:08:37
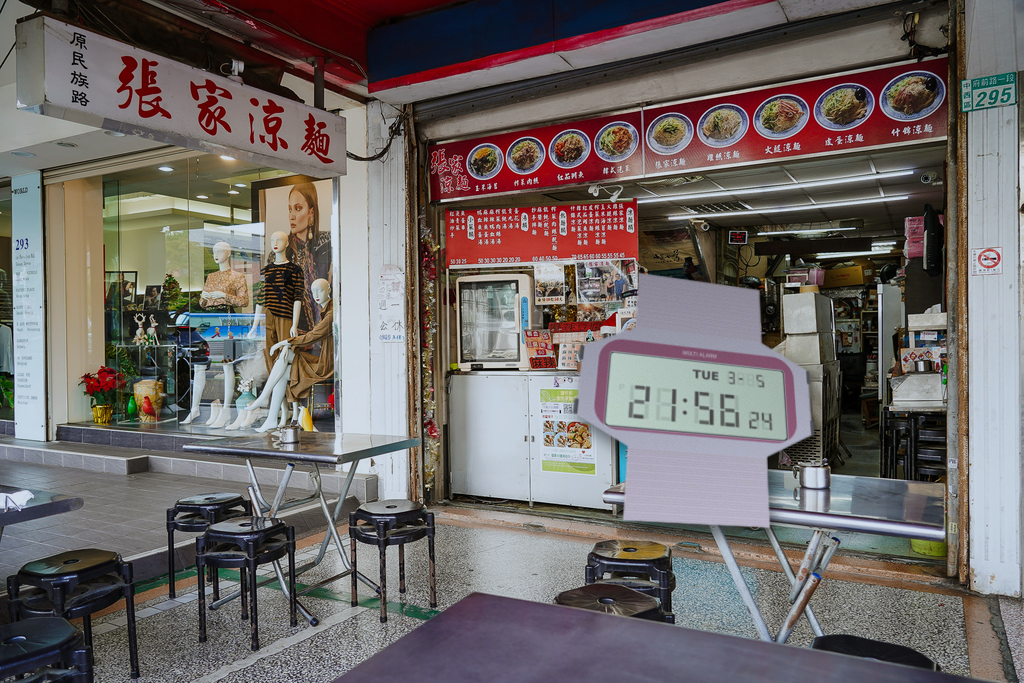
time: 21:56:24
